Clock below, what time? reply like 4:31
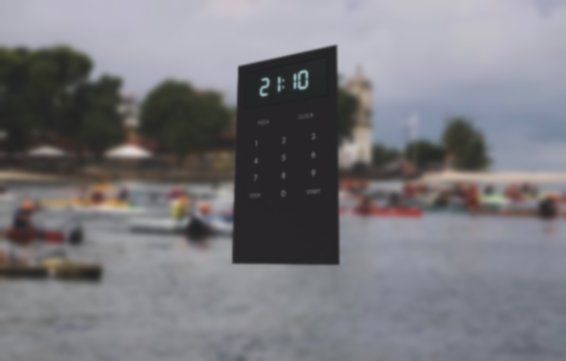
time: 21:10
